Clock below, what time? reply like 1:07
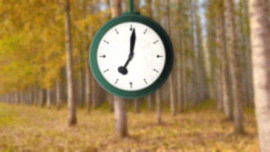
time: 7:01
